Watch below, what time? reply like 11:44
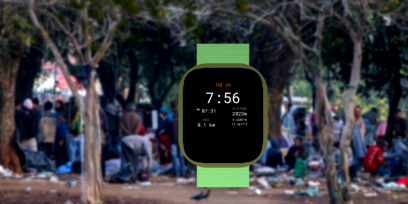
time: 7:56
